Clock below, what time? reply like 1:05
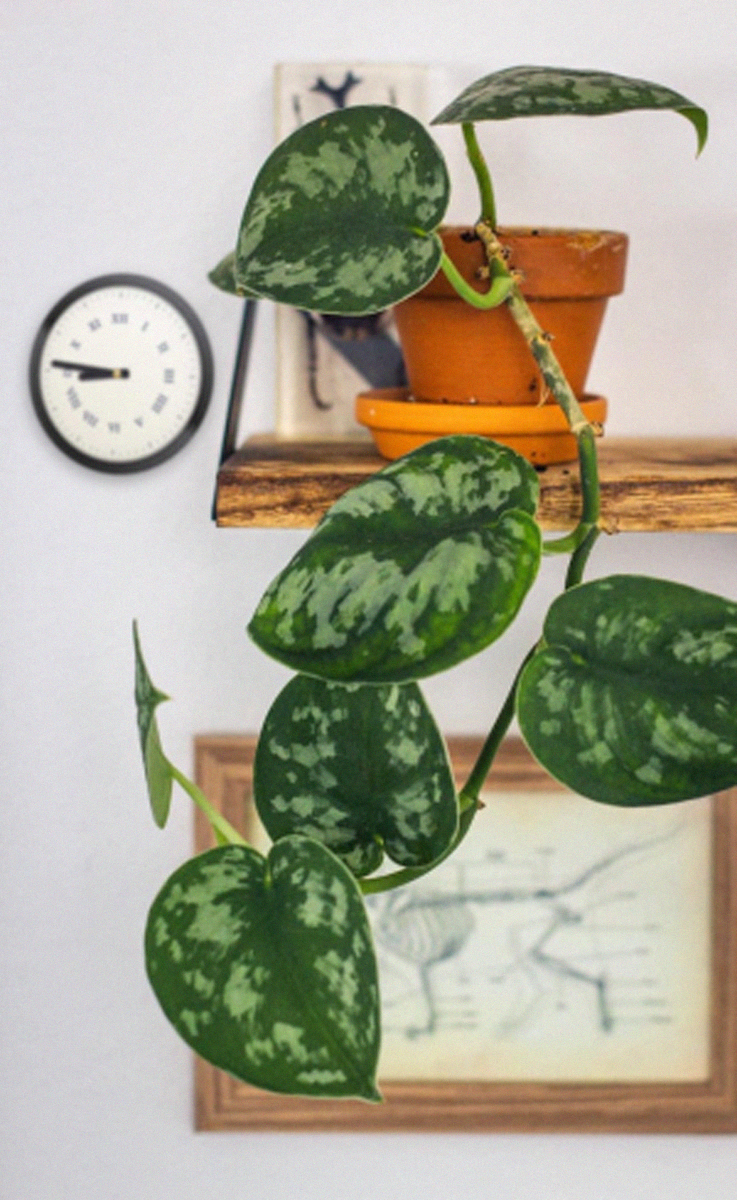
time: 8:46
